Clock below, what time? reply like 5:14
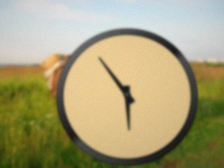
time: 5:54
